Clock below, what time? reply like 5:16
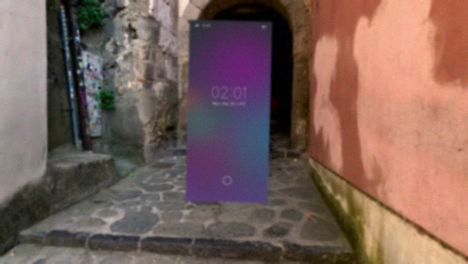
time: 2:01
